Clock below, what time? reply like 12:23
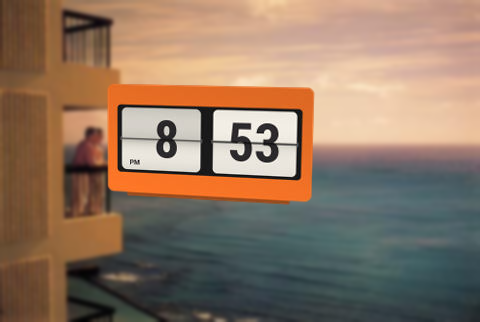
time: 8:53
